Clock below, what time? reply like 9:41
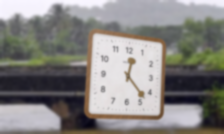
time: 12:23
